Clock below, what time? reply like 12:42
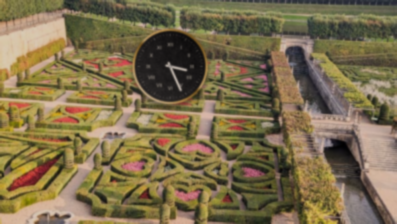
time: 3:26
